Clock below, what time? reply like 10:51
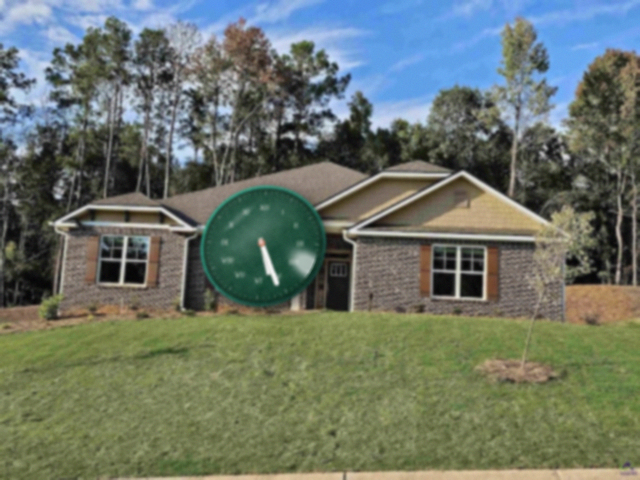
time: 5:26
